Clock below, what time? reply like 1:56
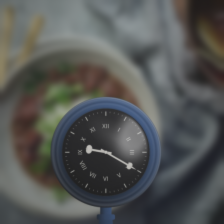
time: 9:20
